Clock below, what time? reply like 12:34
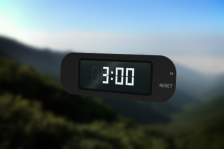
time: 3:00
